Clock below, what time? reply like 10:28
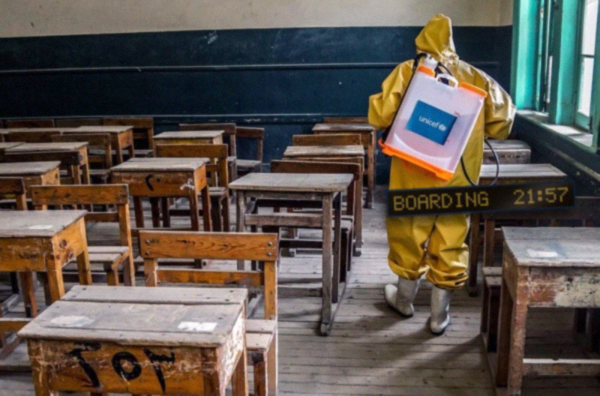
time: 21:57
